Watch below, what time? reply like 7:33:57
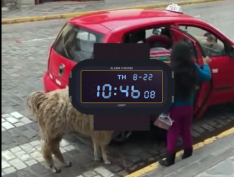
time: 10:46:08
